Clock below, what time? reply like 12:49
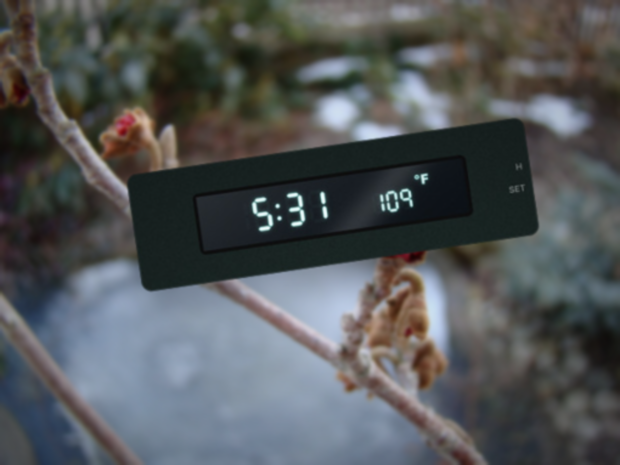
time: 5:31
